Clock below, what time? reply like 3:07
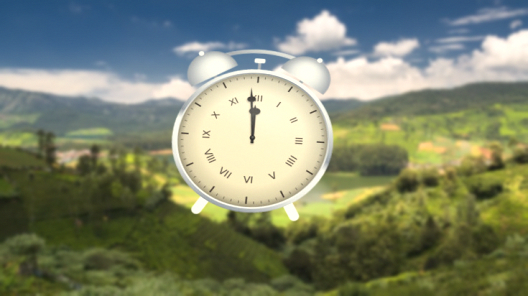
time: 11:59
